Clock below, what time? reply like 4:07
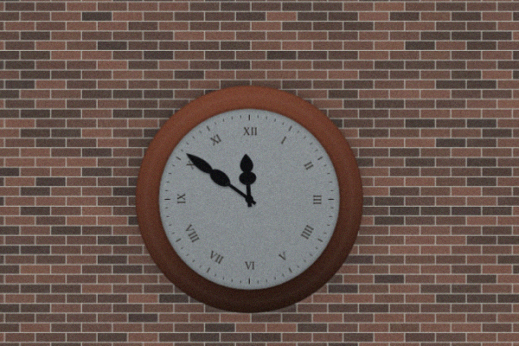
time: 11:51
